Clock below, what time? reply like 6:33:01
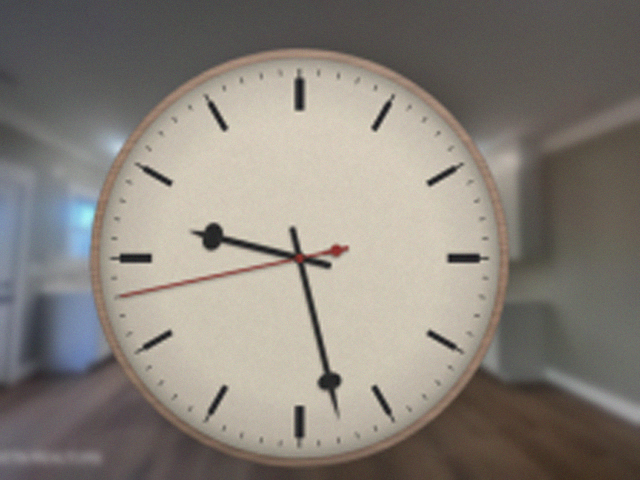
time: 9:27:43
